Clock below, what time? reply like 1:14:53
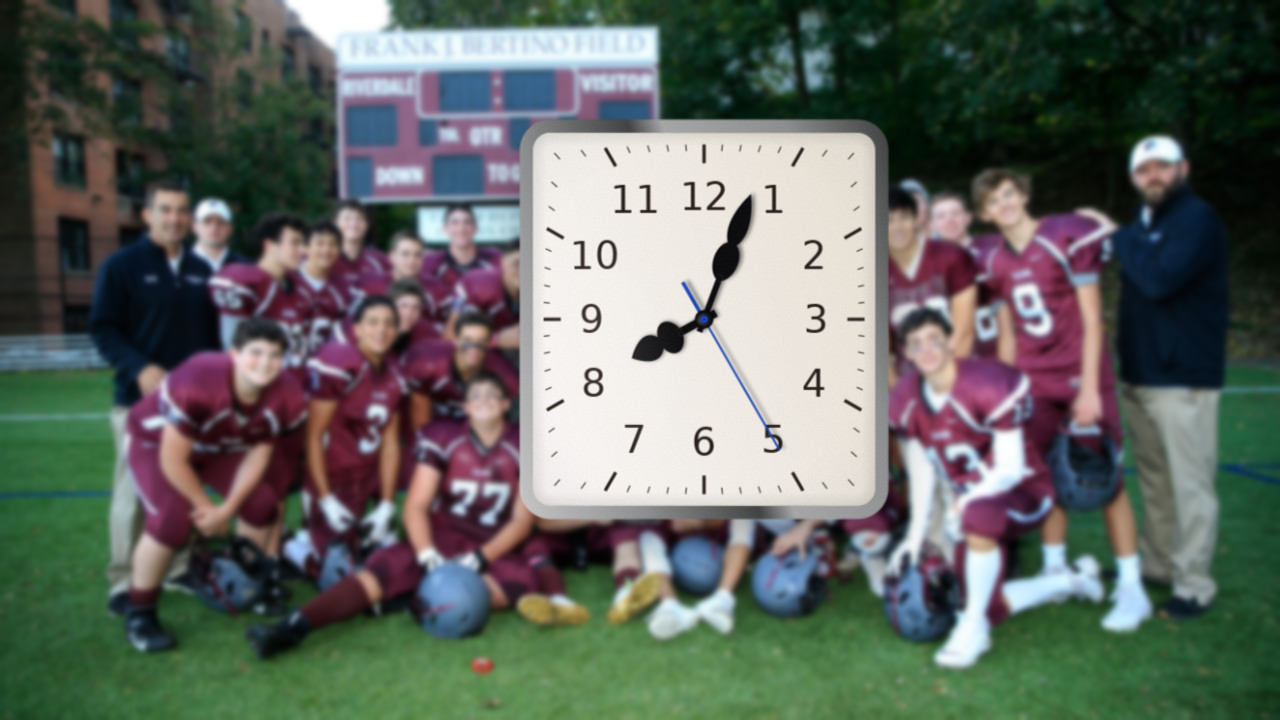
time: 8:03:25
